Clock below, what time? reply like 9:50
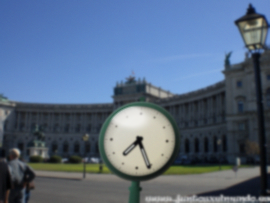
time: 7:26
